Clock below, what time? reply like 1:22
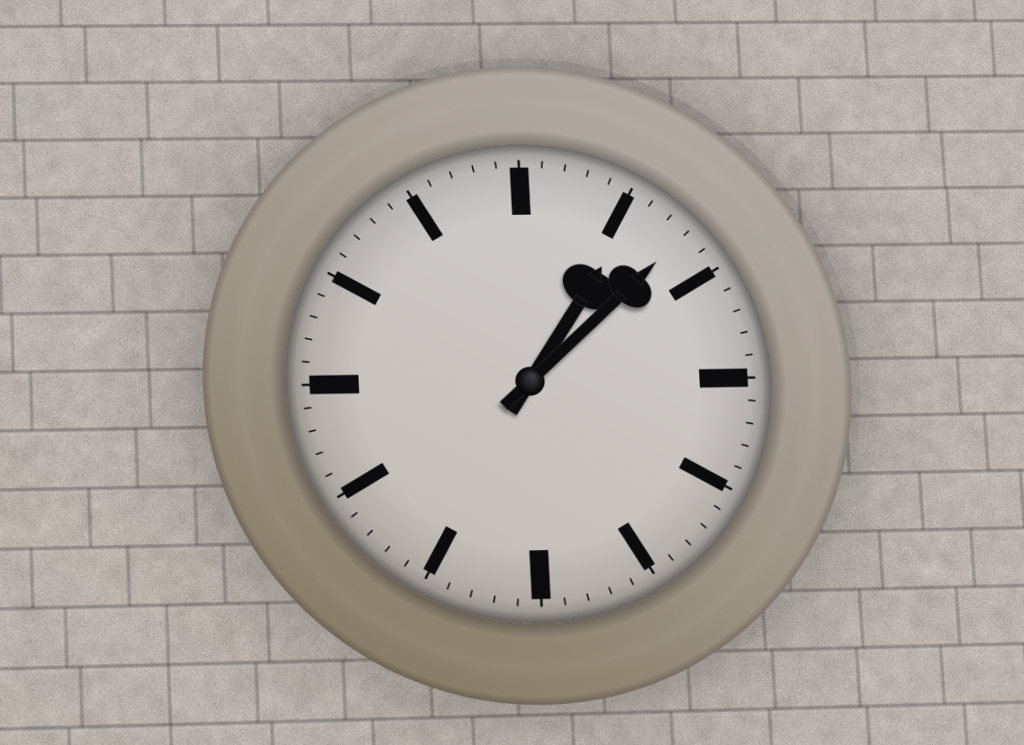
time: 1:08
